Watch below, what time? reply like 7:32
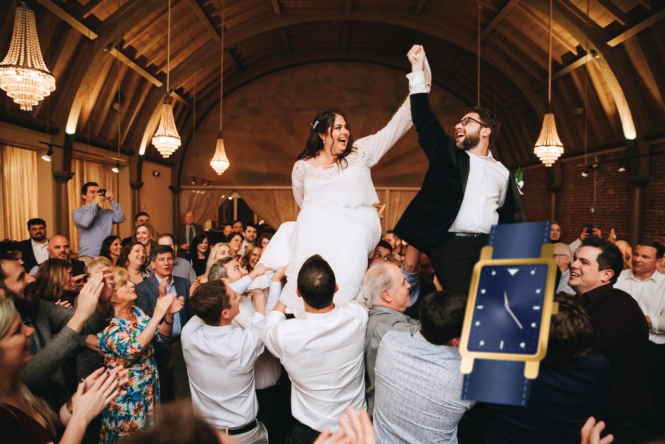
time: 11:23
